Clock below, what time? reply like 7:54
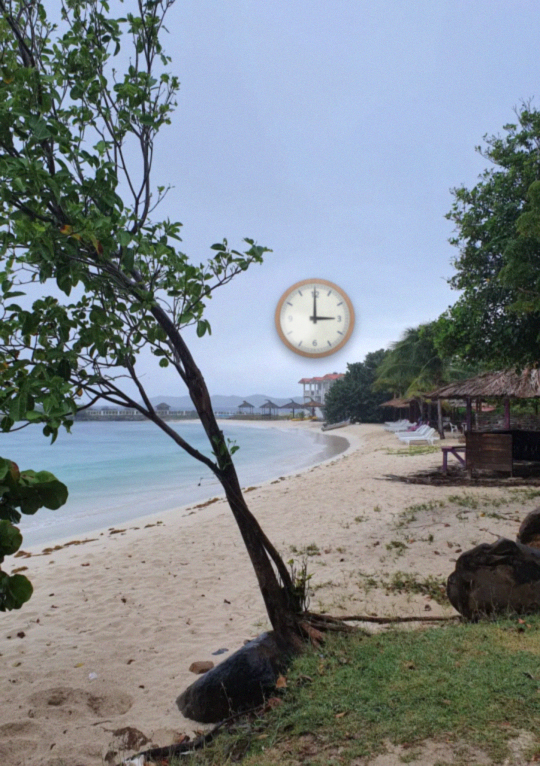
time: 3:00
